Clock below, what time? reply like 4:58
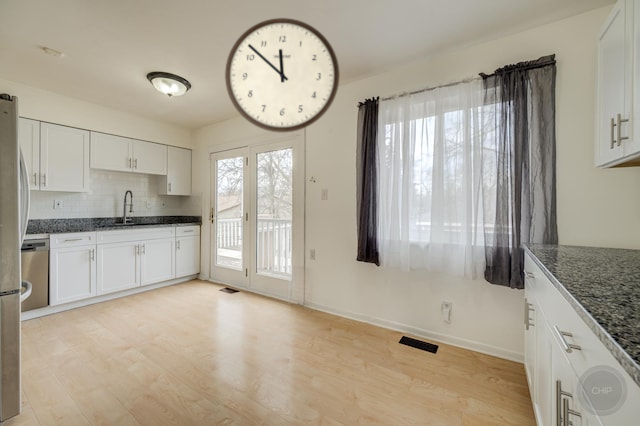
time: 11:52
